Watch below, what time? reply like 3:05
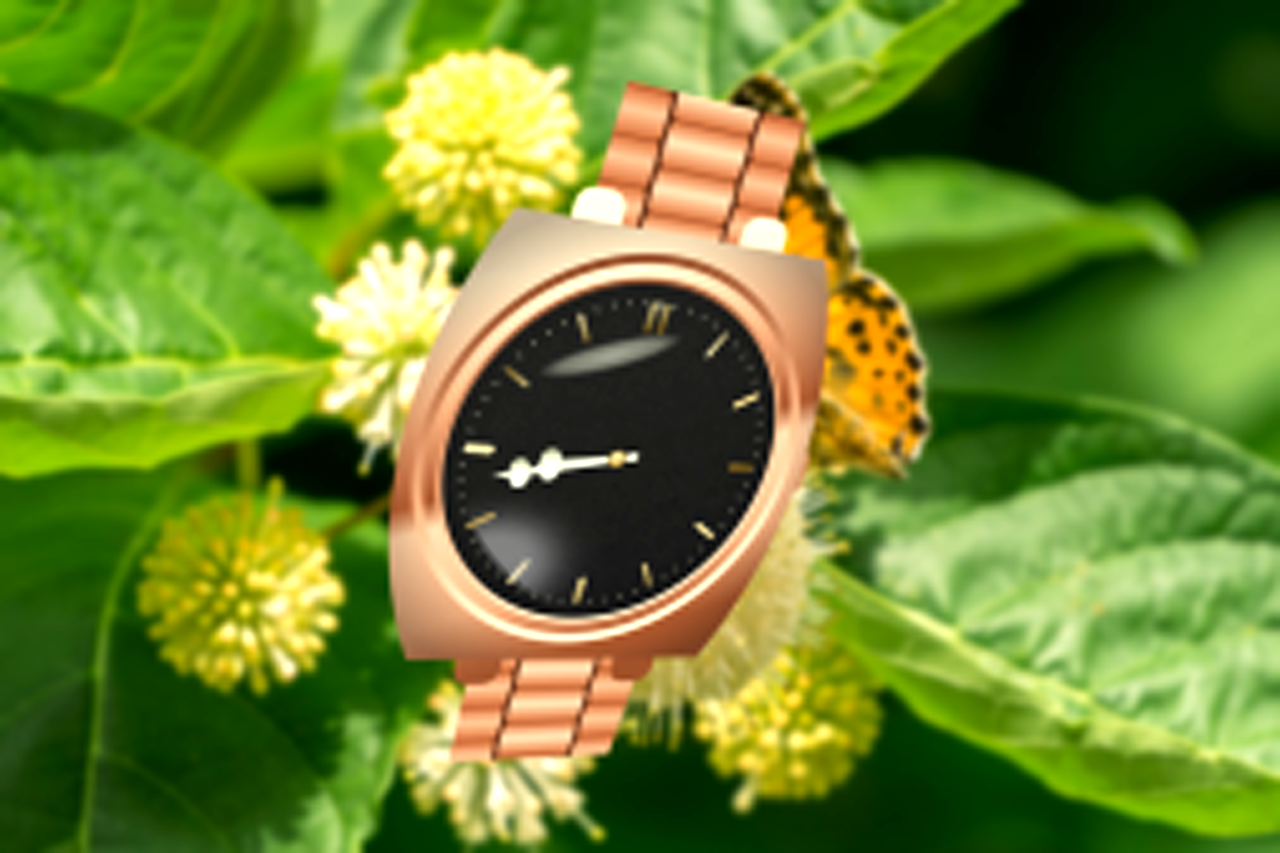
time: 8:43
